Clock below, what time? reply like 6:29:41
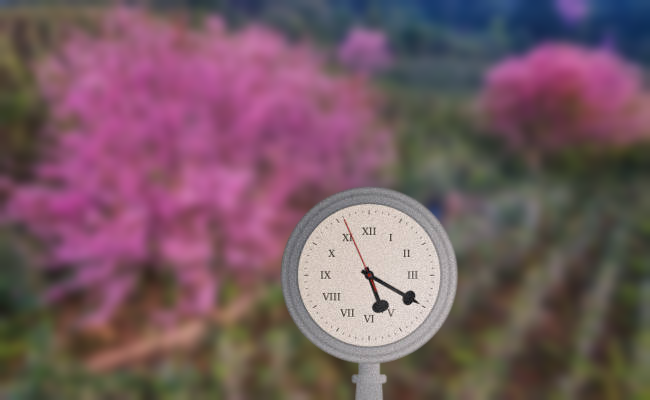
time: 5:19:56
